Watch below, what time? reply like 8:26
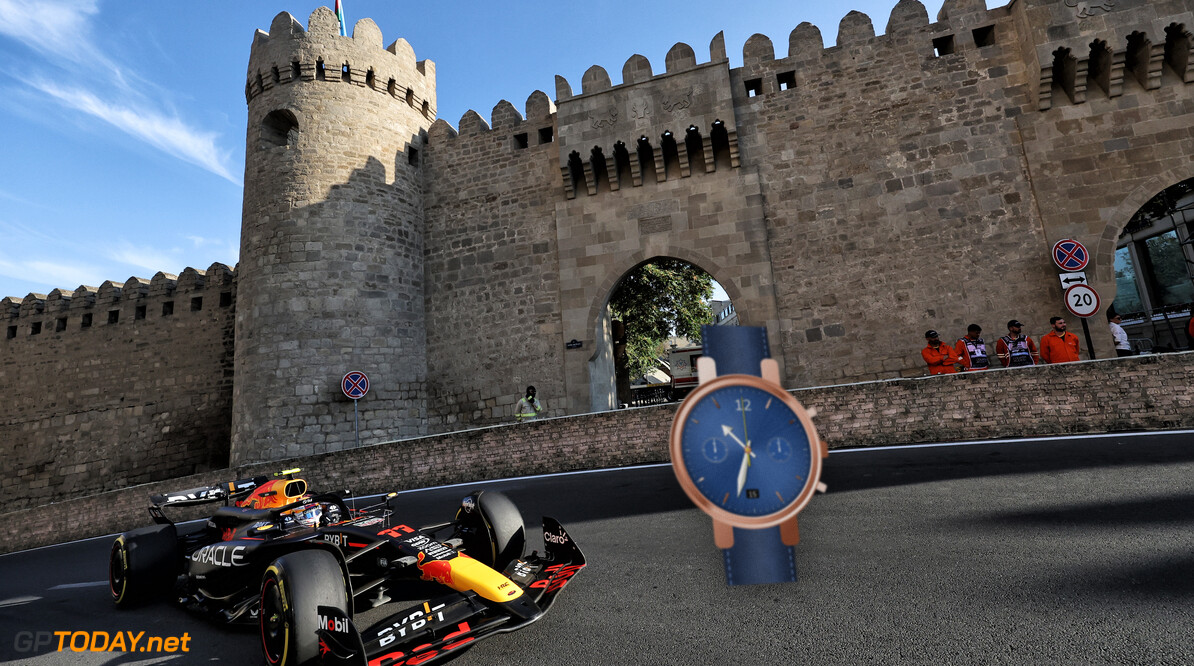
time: 10:33
